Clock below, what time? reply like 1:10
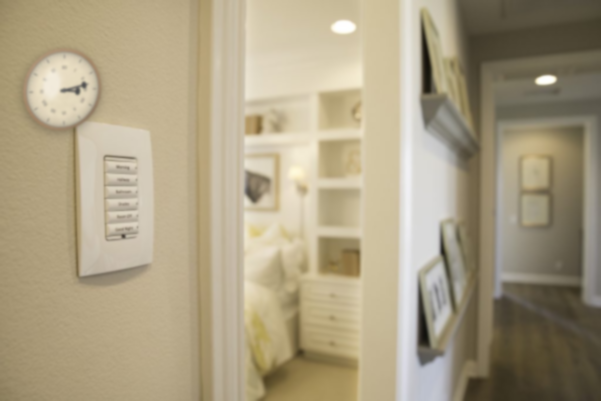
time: 3:13
